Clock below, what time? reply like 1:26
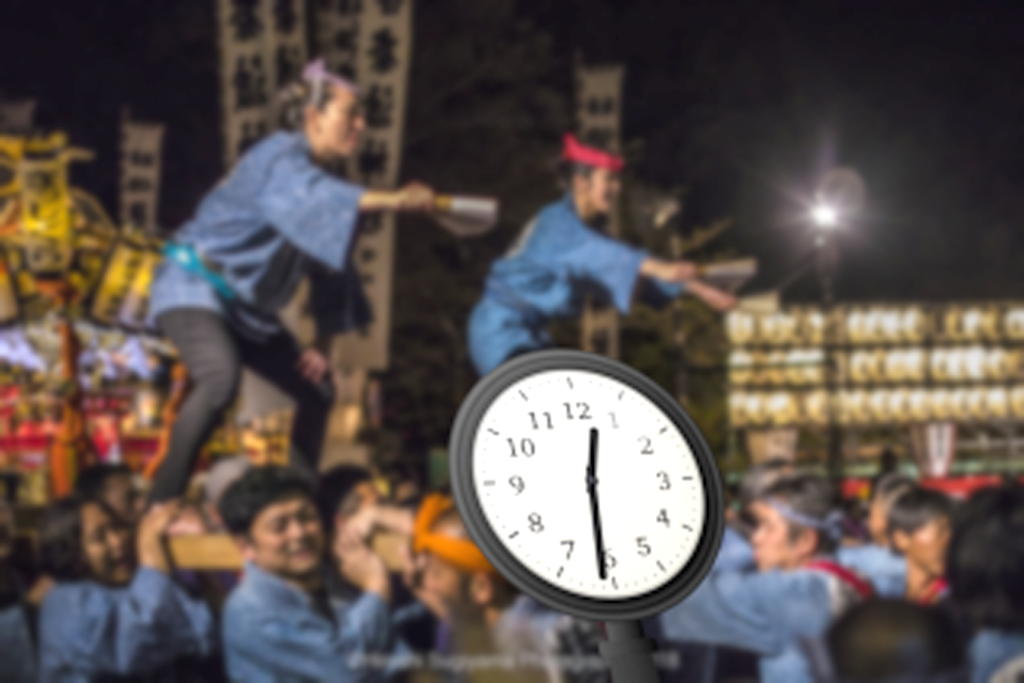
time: 12:31
